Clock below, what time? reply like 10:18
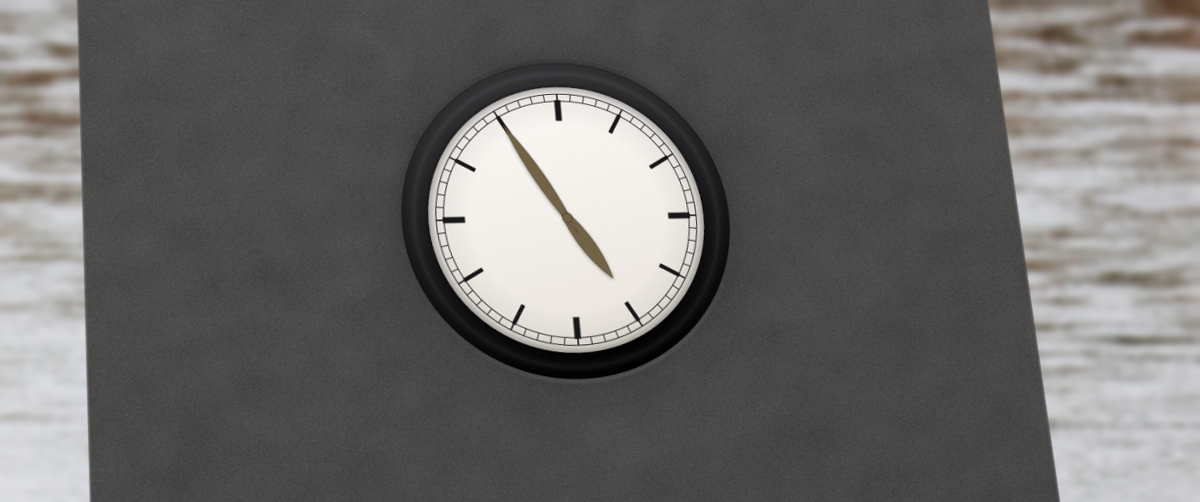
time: 4:55
